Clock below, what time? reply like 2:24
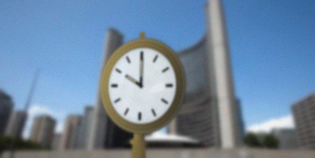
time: 10:00
